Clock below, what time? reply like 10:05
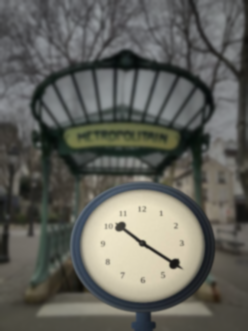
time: 10:21
